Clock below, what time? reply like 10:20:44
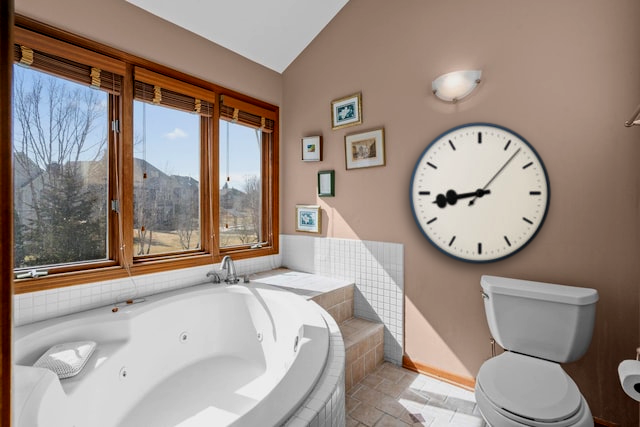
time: 8:43:07
